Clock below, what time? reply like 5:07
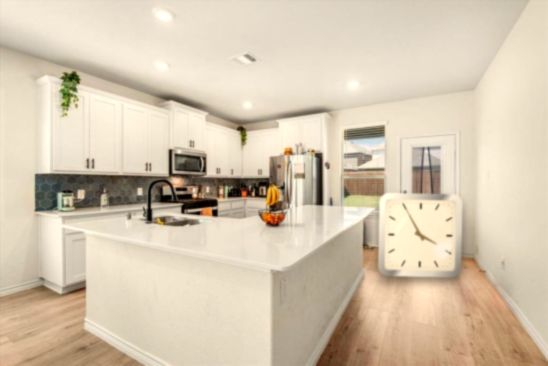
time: 3:55
